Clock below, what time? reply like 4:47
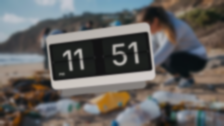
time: 11:51
